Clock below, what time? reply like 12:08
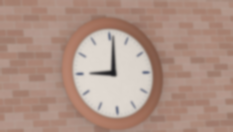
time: 9:01
